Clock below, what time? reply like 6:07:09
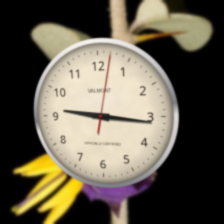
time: 9:16:02
